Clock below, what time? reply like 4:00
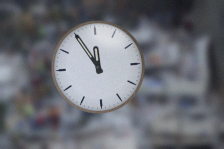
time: 11:55
